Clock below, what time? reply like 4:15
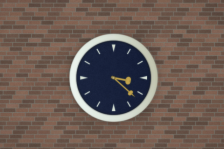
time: 3:22
